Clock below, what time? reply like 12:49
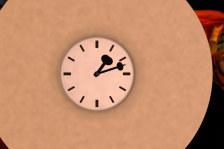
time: 1:12
